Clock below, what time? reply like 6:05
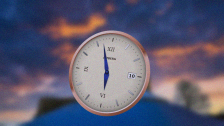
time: 5:57
